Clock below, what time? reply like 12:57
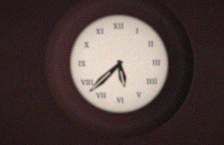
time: 5:38
